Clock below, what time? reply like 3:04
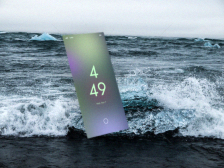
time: 4:49
